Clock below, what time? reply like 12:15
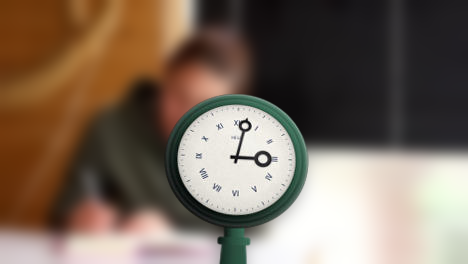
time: 3:02
